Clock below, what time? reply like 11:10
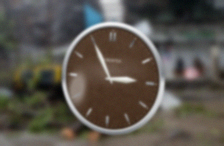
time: 2:55
